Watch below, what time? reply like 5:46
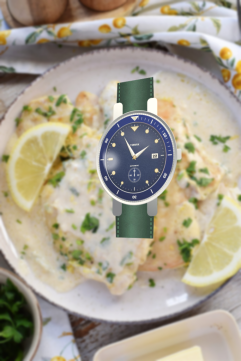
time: 1:55
